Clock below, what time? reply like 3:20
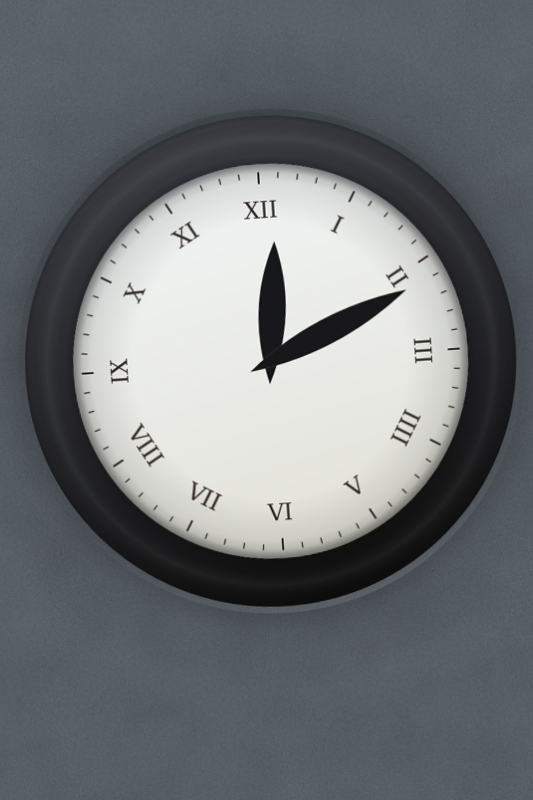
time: 12:11
